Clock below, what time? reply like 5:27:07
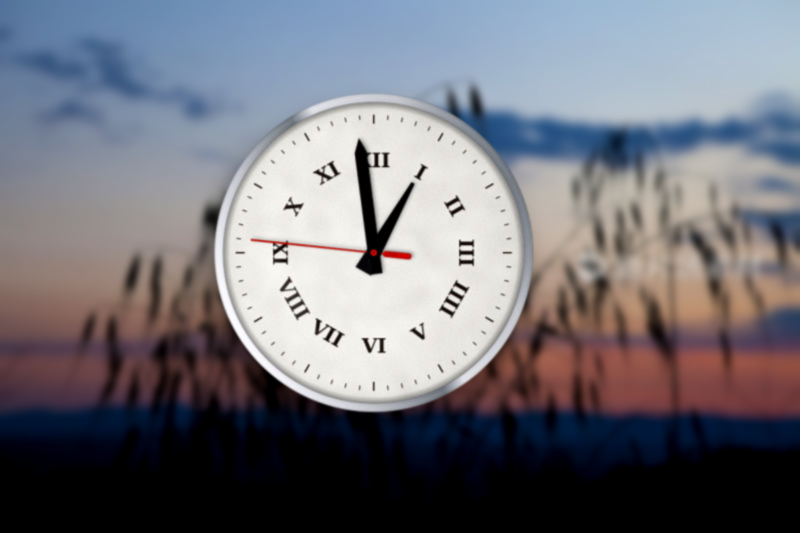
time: 12:58:46
